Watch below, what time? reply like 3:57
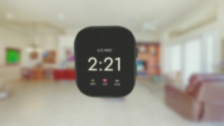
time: 2:21
